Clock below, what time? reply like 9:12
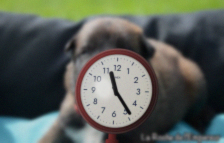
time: 11:24
